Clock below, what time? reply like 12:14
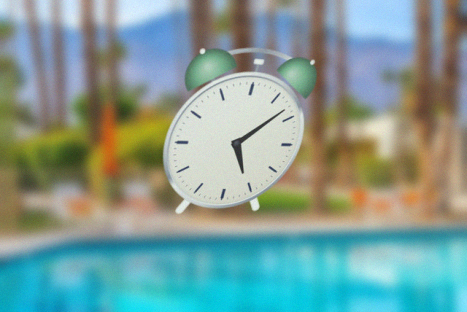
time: 5:08
